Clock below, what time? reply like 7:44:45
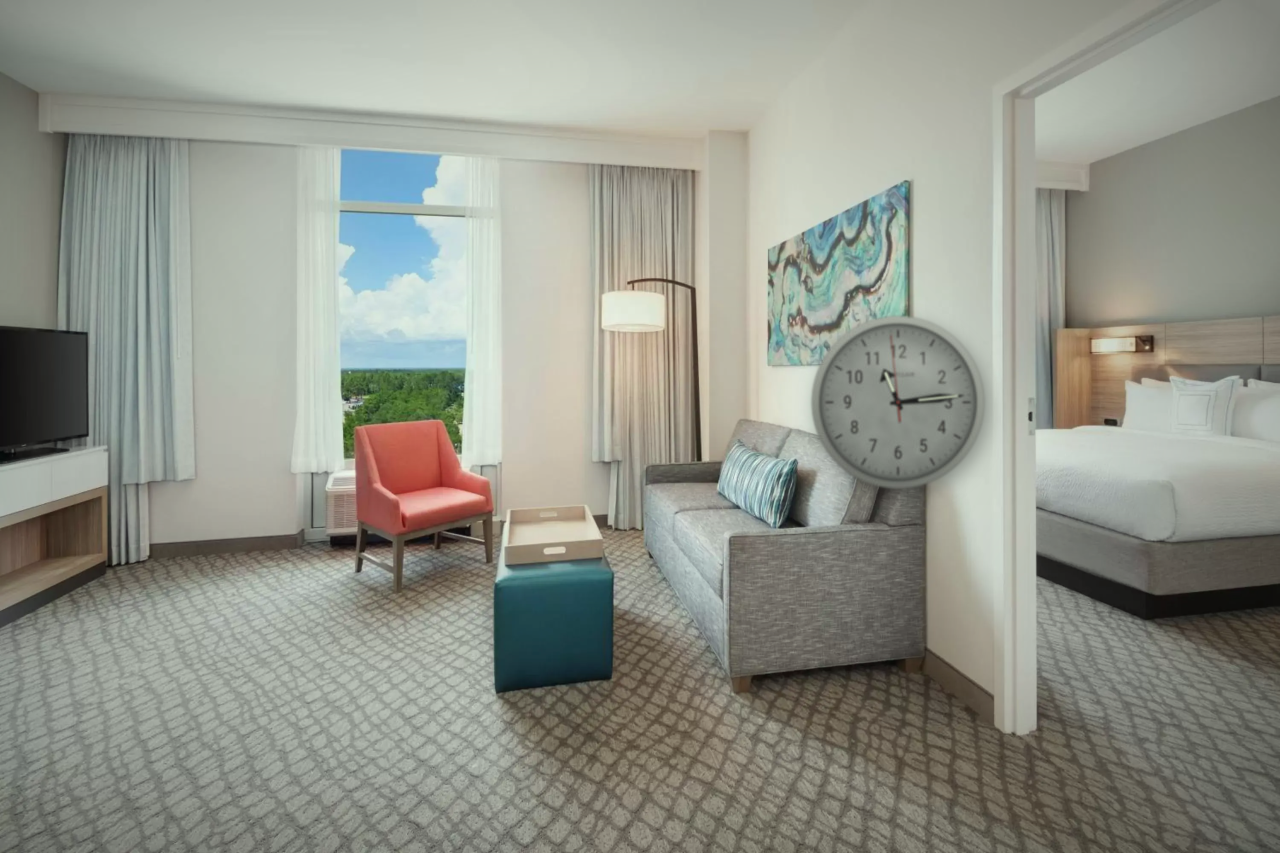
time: 11:13:59
